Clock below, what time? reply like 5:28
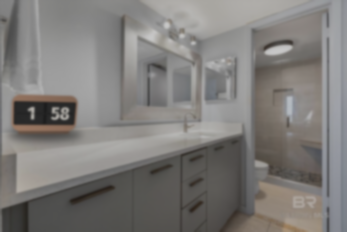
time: 1:58
